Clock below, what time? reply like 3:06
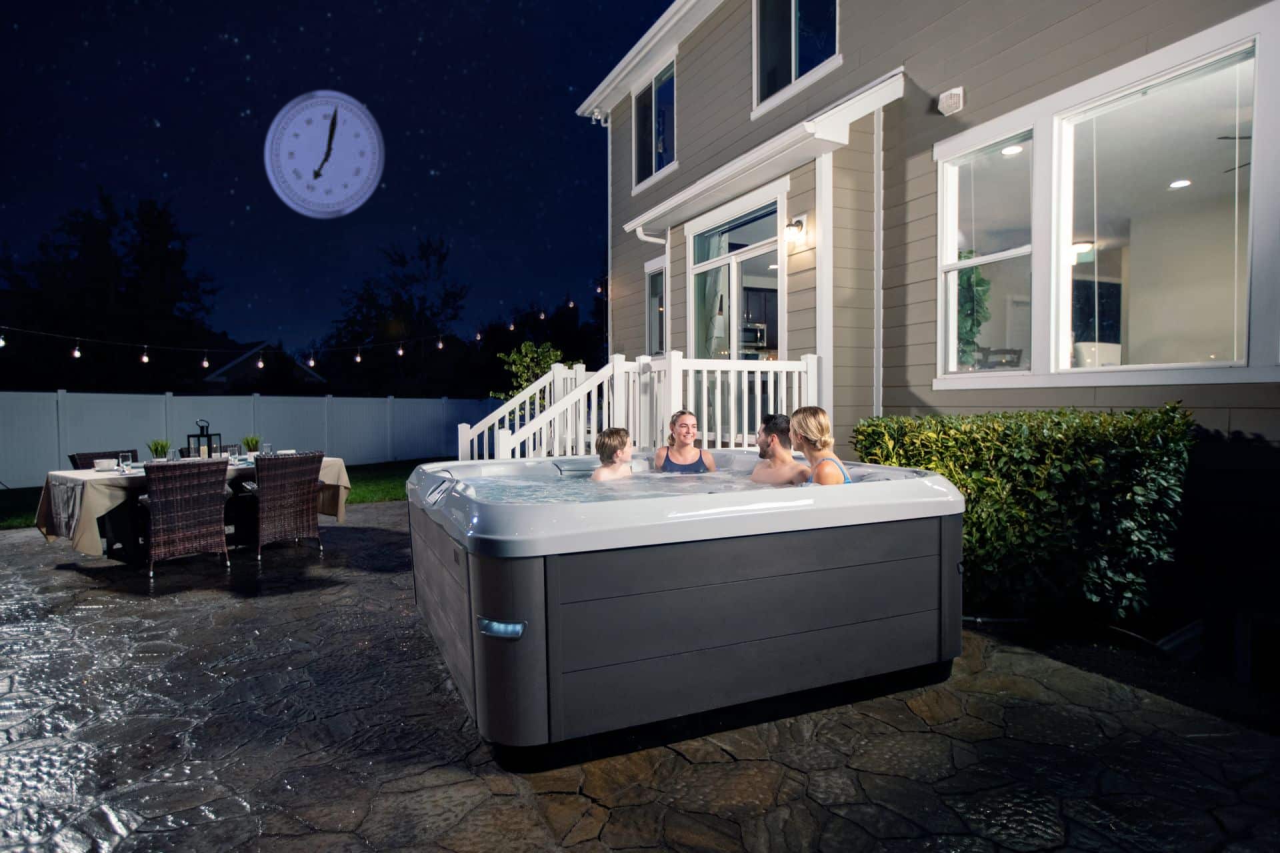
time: 7:02
